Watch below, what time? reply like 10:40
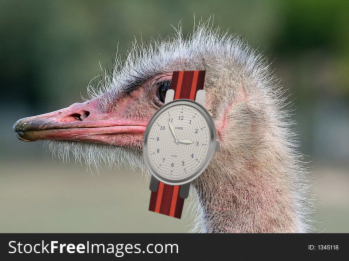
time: 2:54
